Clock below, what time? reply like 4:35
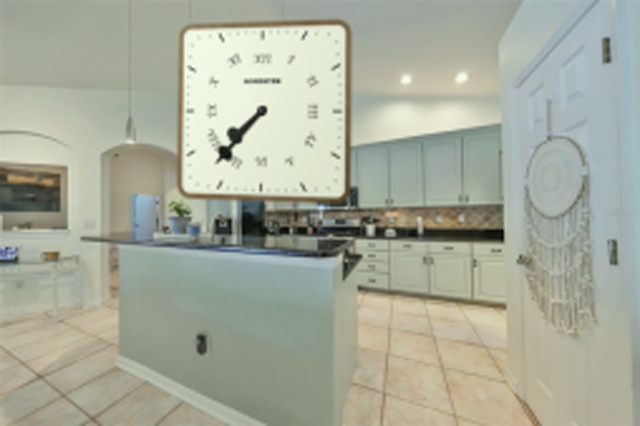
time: 7:37
